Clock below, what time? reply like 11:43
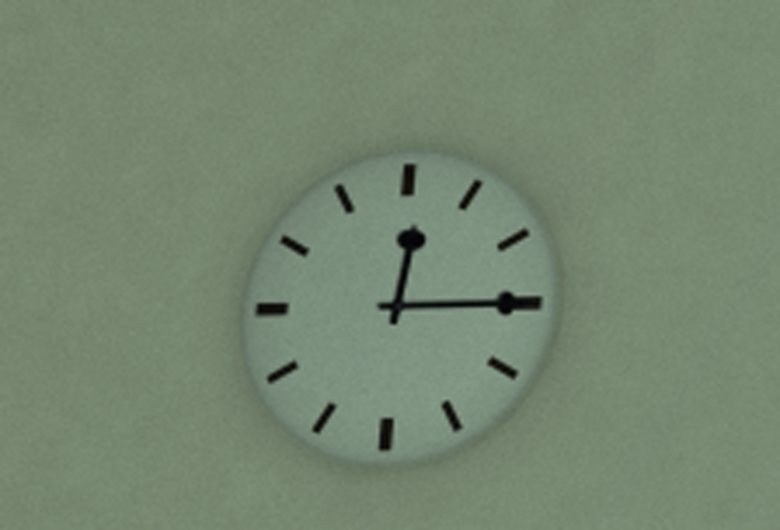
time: 12:15
